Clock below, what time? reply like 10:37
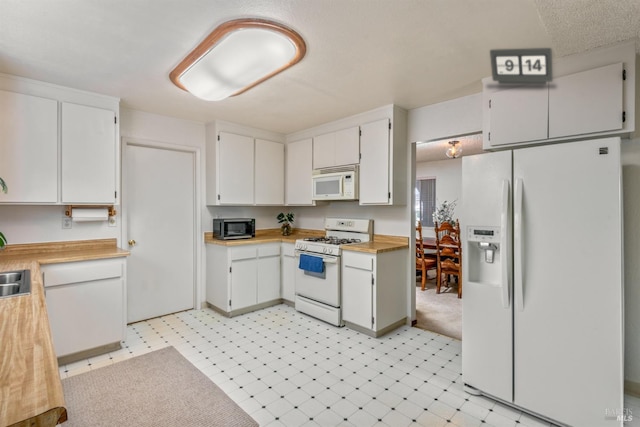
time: 9:14
